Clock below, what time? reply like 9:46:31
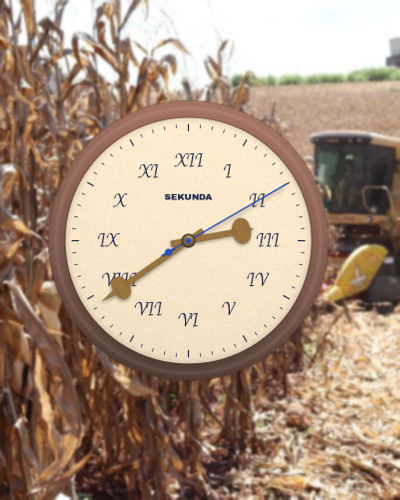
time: 2:39:10
